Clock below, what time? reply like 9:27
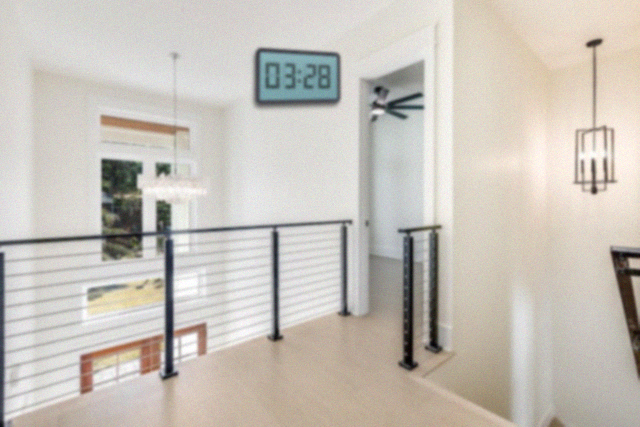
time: 3:28
